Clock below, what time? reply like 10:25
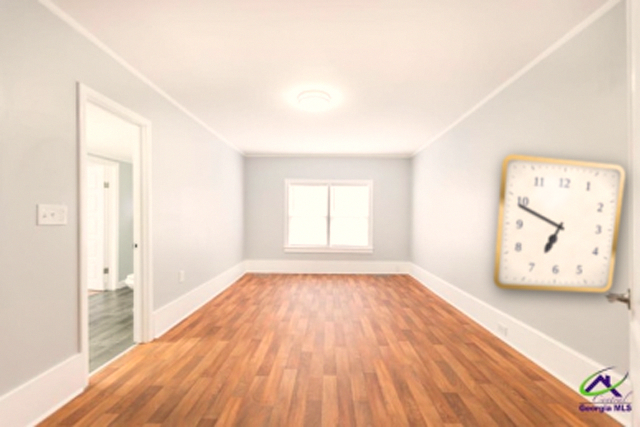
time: 6:49
